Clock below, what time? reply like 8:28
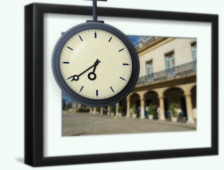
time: 6:39
